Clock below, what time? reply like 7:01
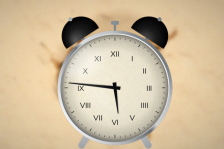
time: 5:46
